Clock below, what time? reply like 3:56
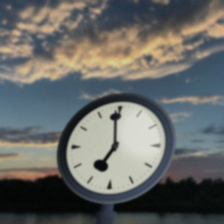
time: 6:59
